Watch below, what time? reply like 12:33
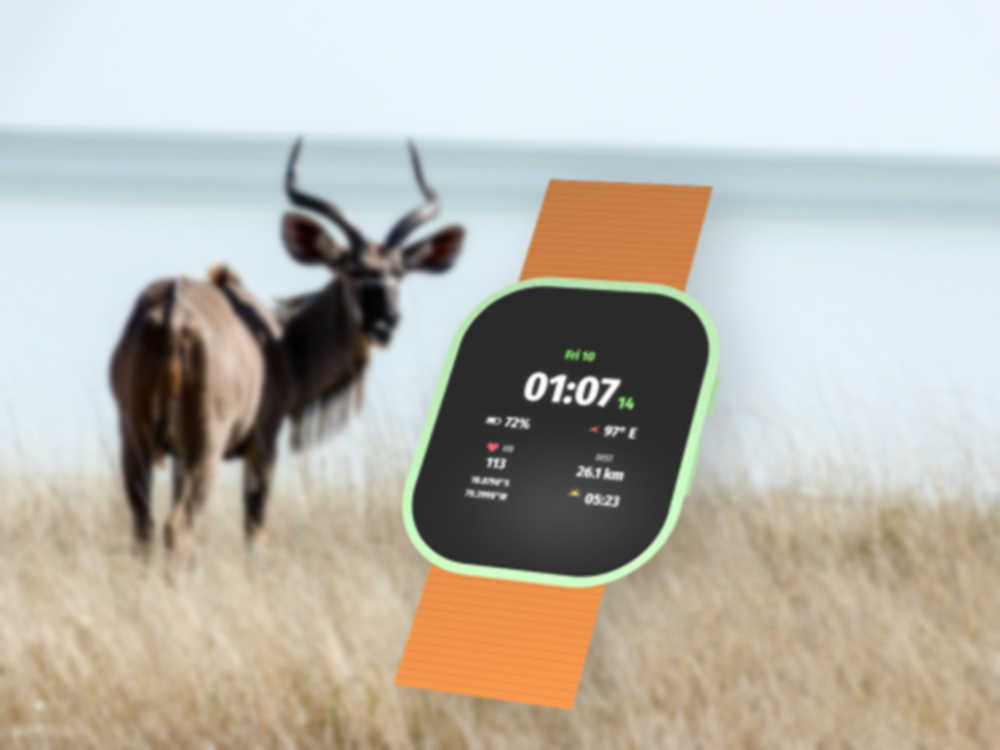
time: 1:07
